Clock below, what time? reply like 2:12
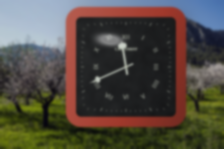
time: 11:41
